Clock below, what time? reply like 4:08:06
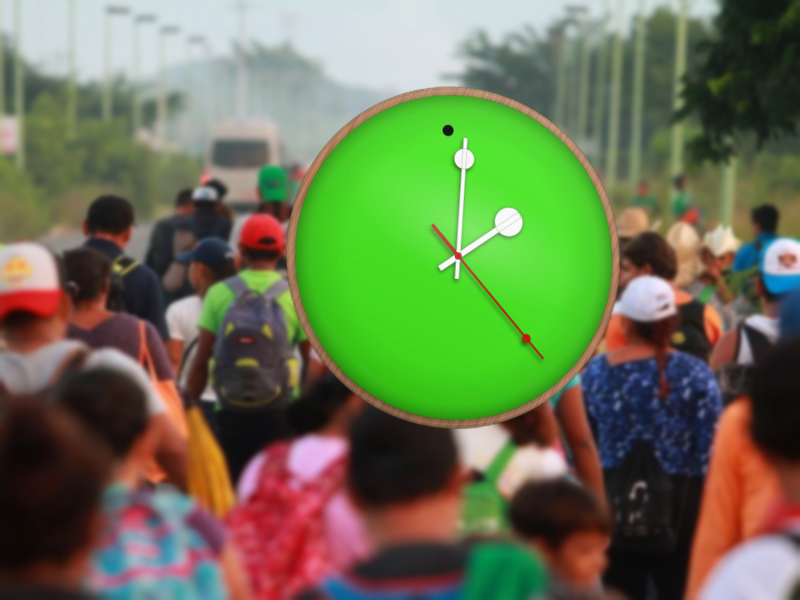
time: 2:01:24
